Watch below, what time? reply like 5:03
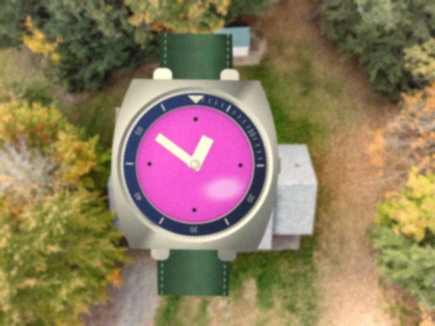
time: 12:51
